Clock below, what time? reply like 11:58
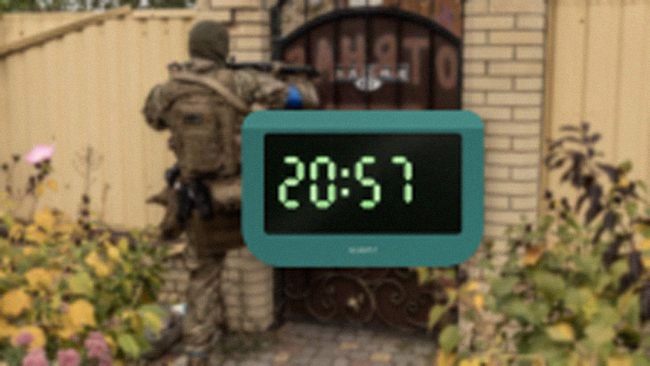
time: 20:57
